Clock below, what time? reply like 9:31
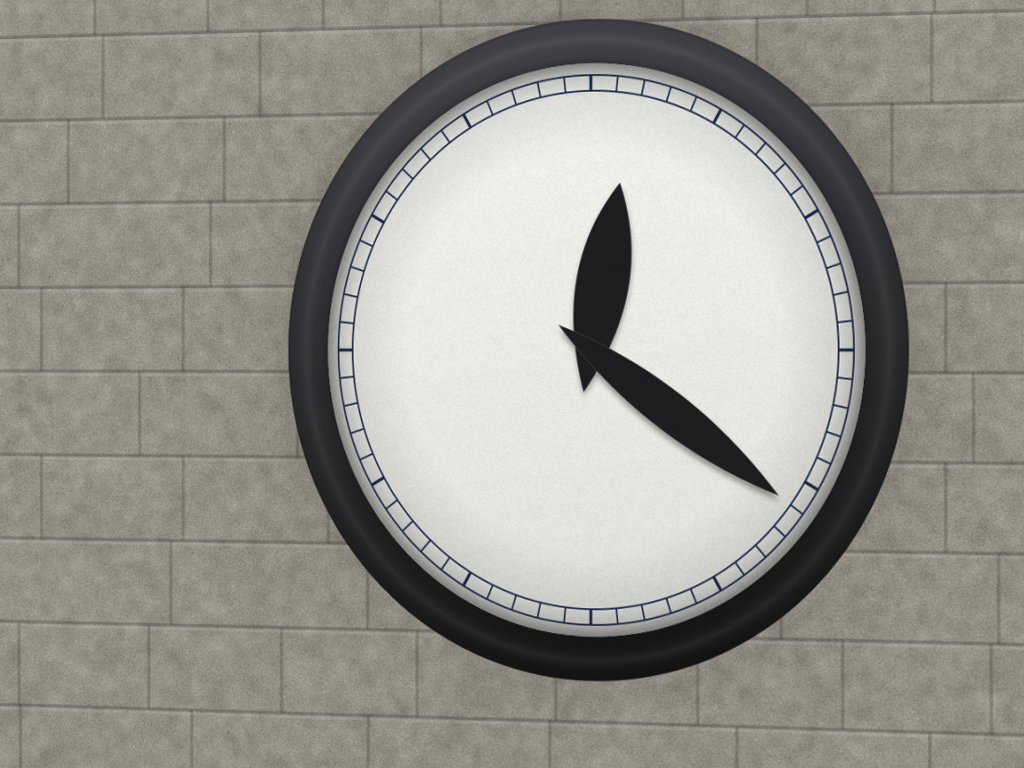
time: 12:21
